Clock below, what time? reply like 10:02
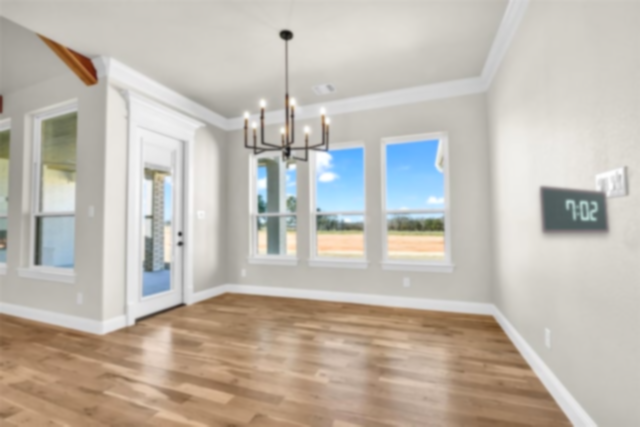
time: 7:02
